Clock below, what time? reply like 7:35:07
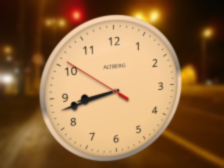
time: 8:42:51
